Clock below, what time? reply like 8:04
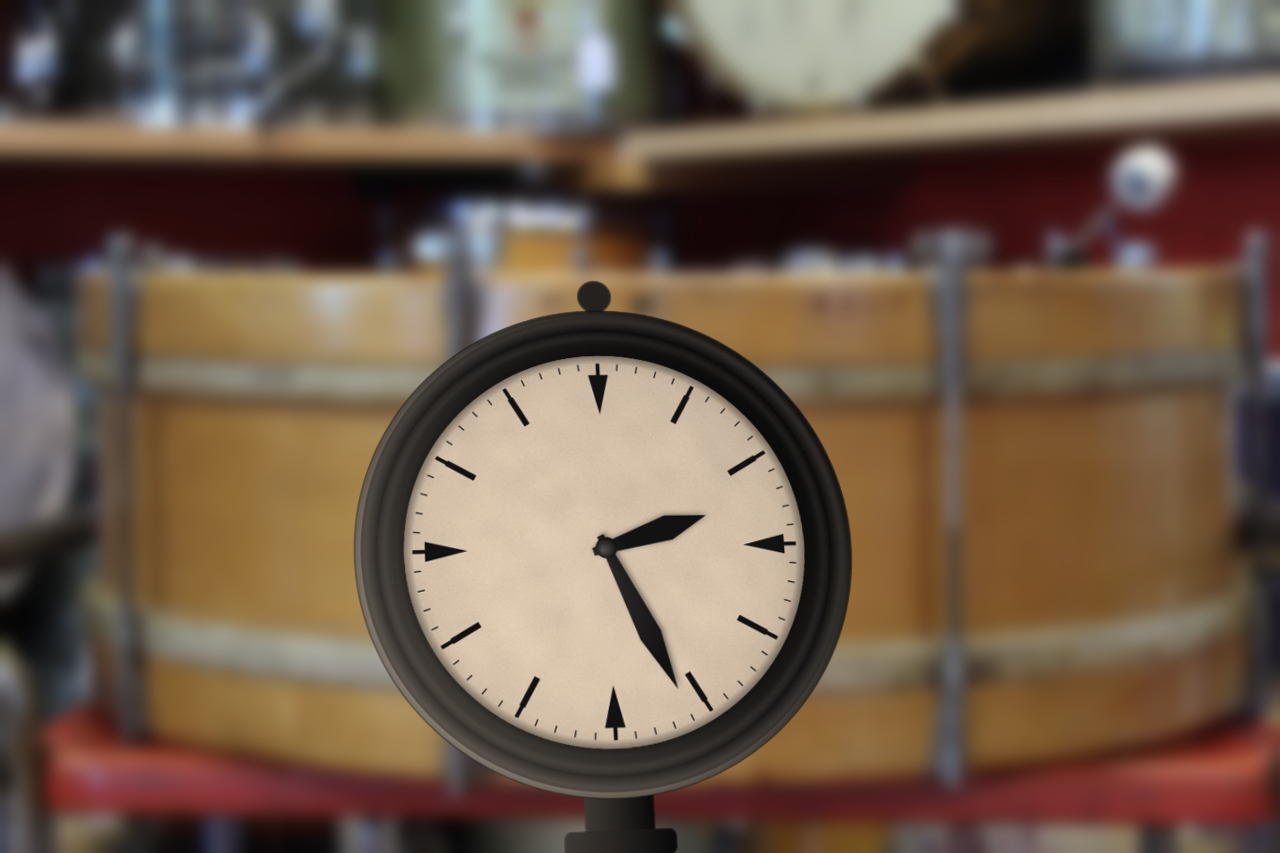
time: 2:26
